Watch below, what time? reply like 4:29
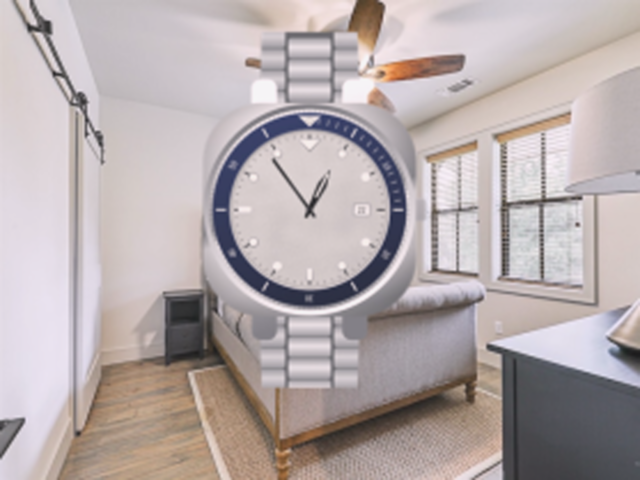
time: 12:54
